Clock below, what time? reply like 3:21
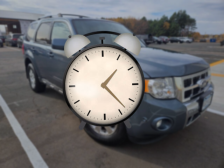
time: 1:23
